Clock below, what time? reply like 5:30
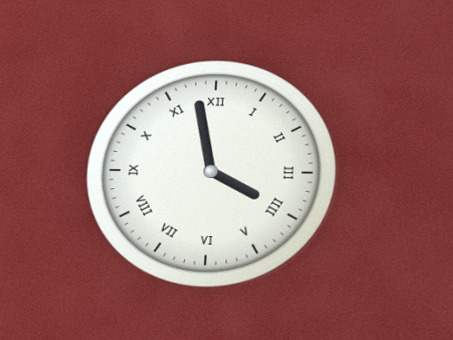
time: 3:58
